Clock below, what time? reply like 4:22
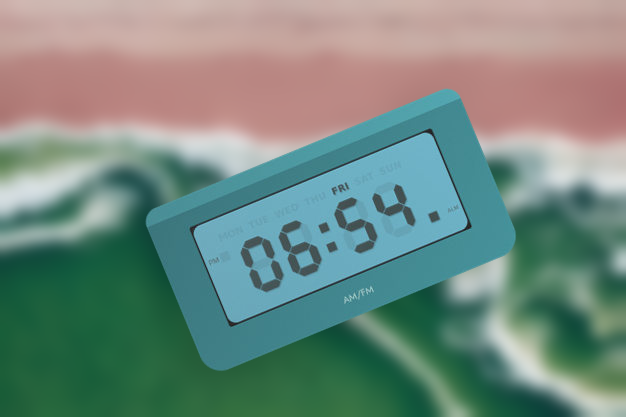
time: 6:54
